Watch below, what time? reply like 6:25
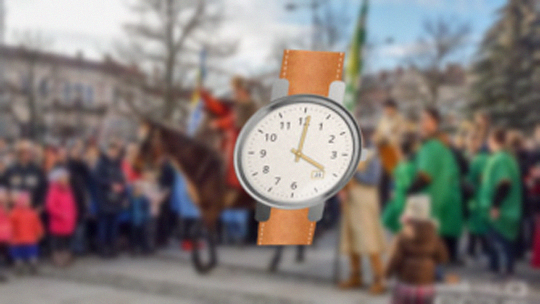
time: 4:01
